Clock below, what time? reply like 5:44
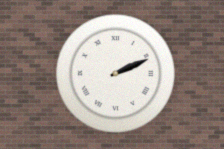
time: 2:11
